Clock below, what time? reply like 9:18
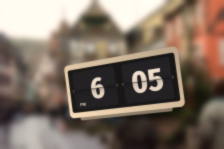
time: 6:05
